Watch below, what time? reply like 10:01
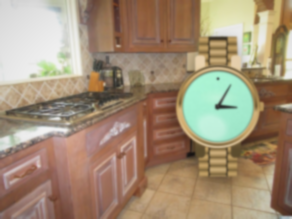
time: 3:05
